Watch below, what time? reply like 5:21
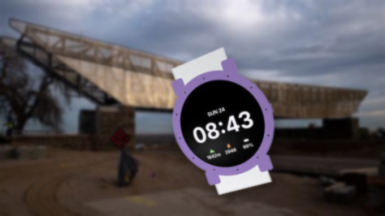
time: 8:43
